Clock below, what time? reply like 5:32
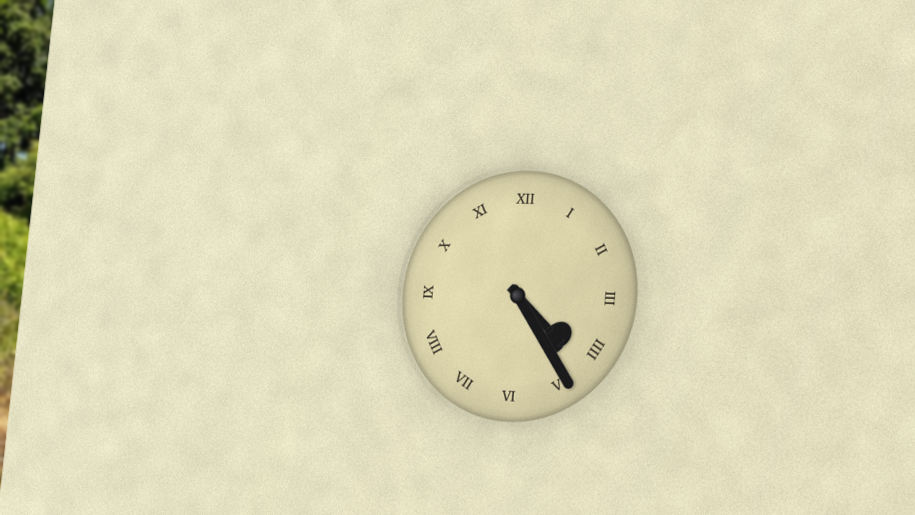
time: 4:24
